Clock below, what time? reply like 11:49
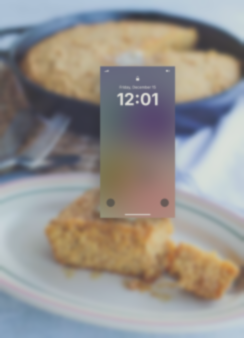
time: 12:01
